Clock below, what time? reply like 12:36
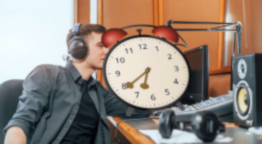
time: 6:39
